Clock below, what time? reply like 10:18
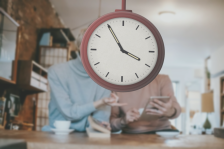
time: 3:55
